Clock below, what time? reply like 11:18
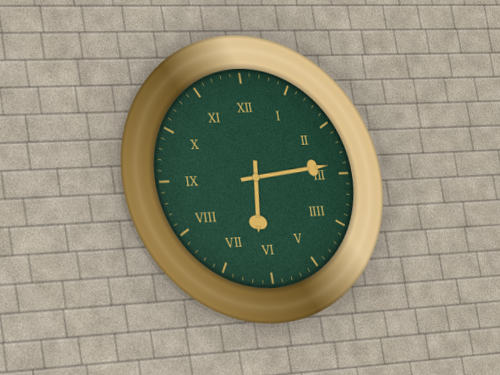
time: 6:14
